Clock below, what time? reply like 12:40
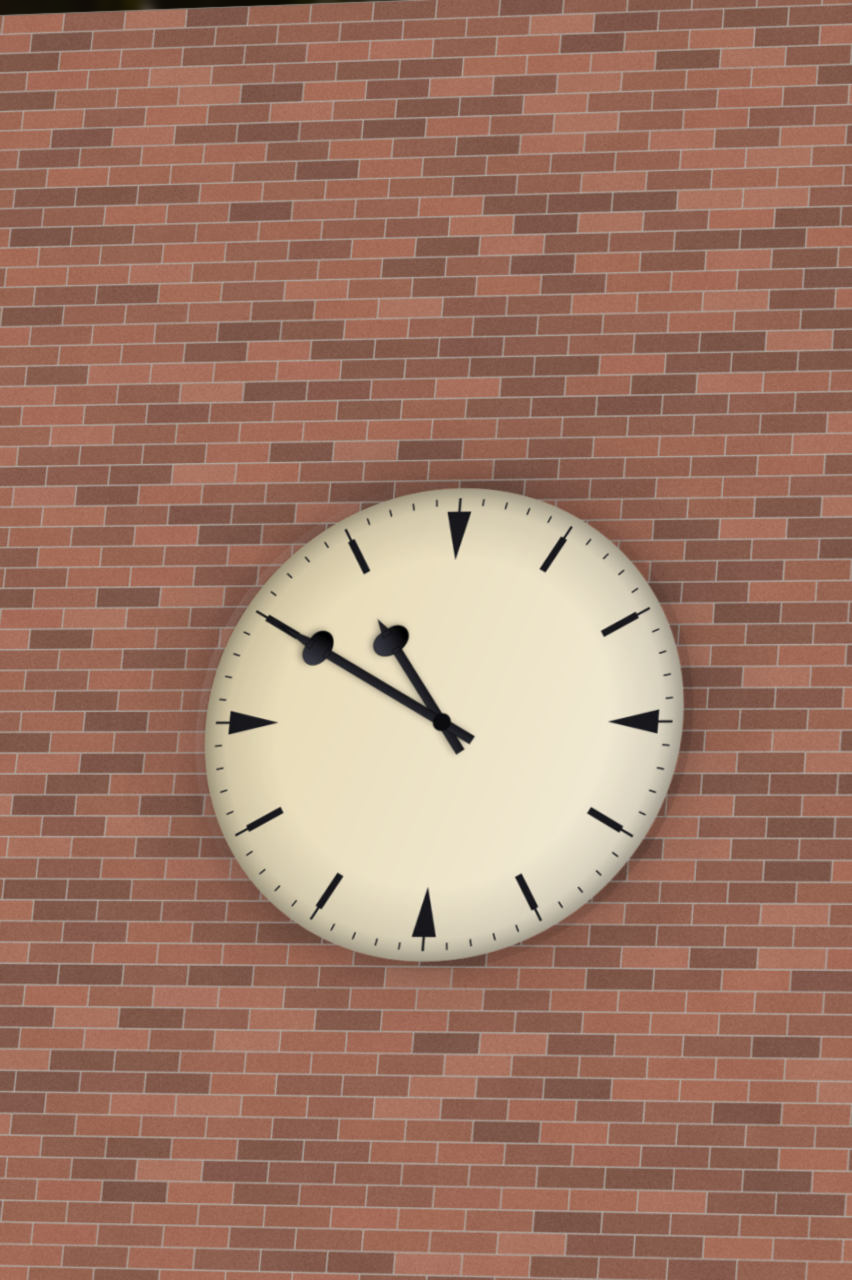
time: 10:50
